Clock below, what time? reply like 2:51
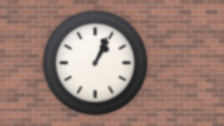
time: 1:04
